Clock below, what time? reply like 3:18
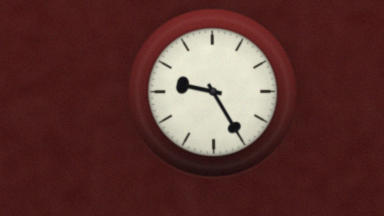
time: 9:25
